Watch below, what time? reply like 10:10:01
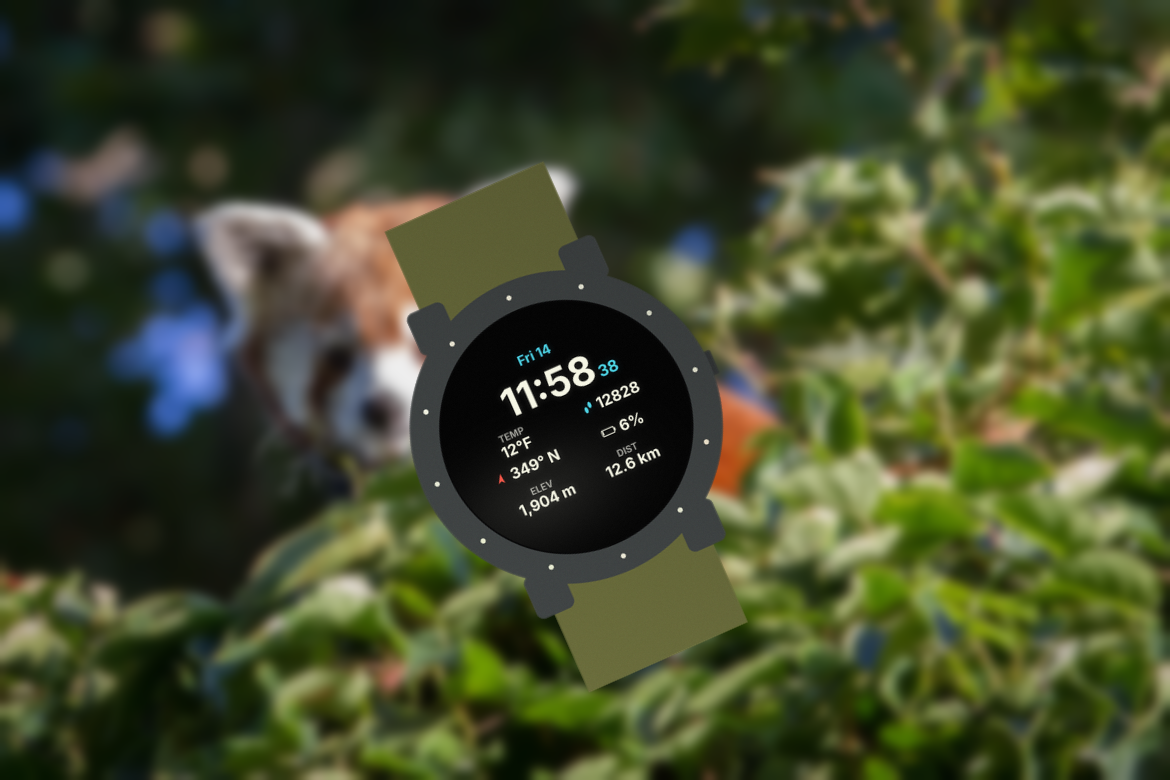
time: 11:58:38
